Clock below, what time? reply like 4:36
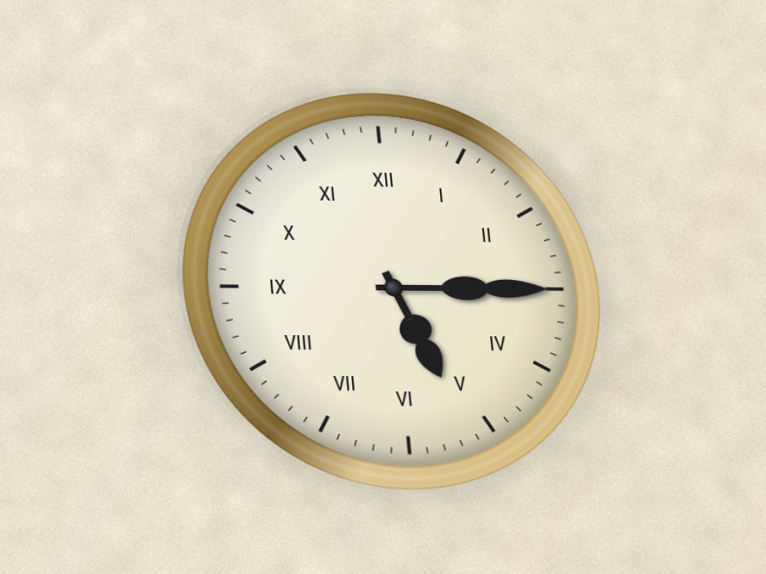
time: 5:15
